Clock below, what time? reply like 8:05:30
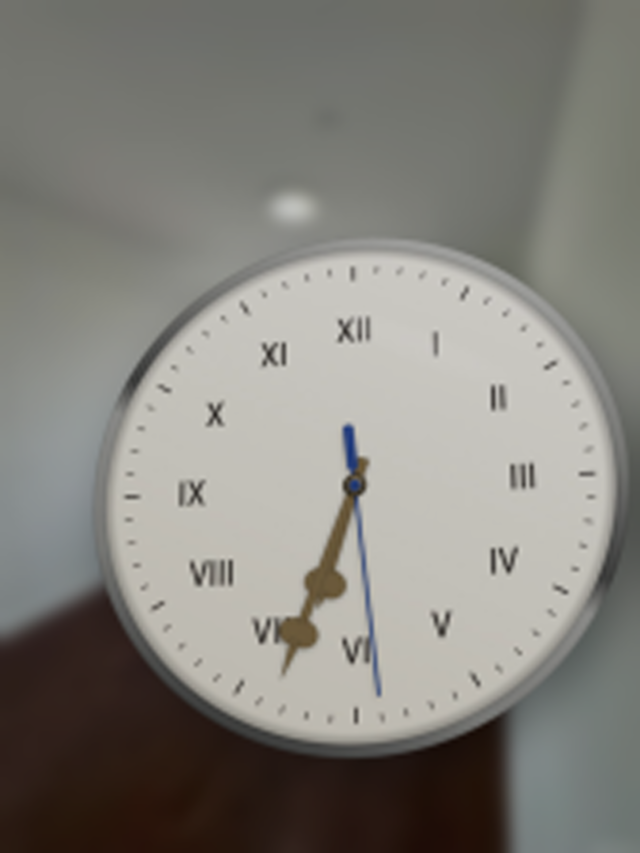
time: 6:33:29
